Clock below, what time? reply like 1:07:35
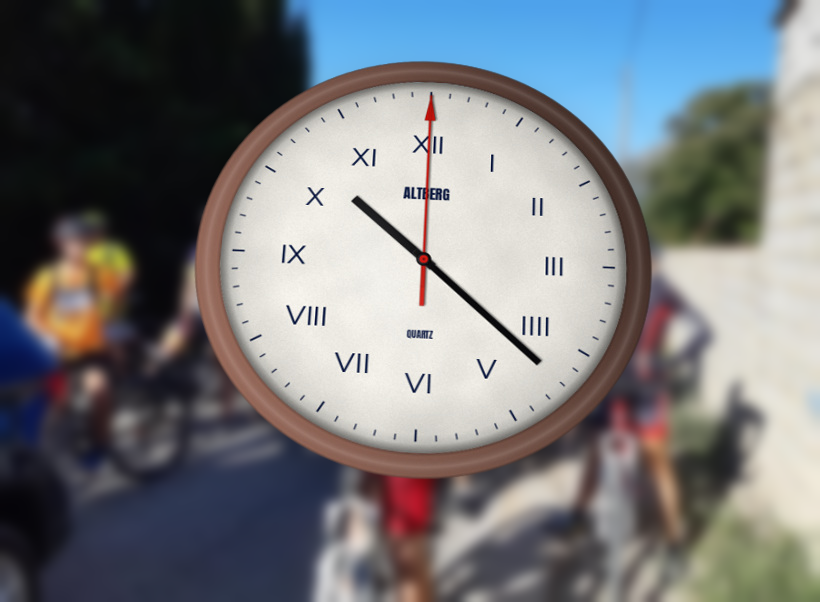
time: 10:22:00
